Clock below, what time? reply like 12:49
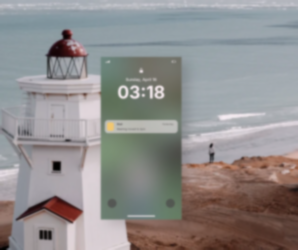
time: 3:18
